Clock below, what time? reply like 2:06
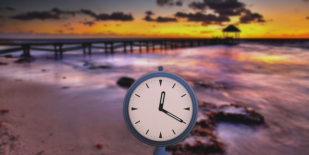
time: 12:20
